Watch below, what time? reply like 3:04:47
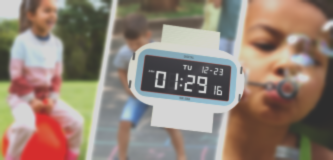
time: 1:29:16
